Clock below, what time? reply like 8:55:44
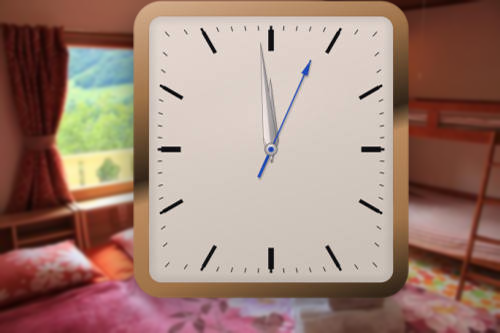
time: 11:59:04
